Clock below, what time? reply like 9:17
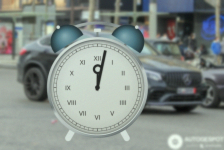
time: 12:02
